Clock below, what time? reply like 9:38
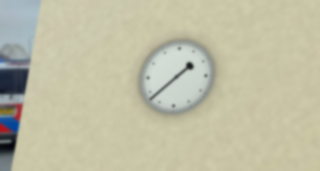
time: 1:38
